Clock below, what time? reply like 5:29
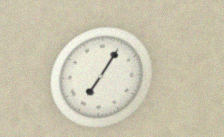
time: 7:05
